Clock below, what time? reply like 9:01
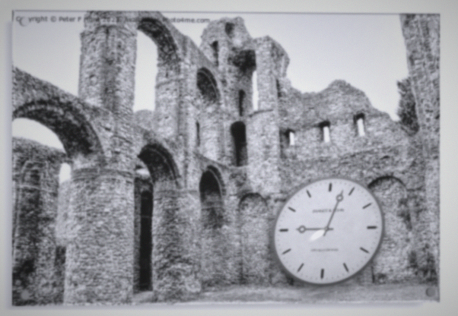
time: 9:03
